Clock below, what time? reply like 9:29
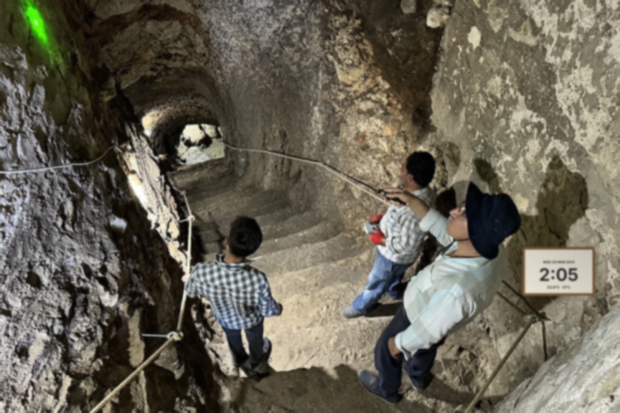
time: 2:05
